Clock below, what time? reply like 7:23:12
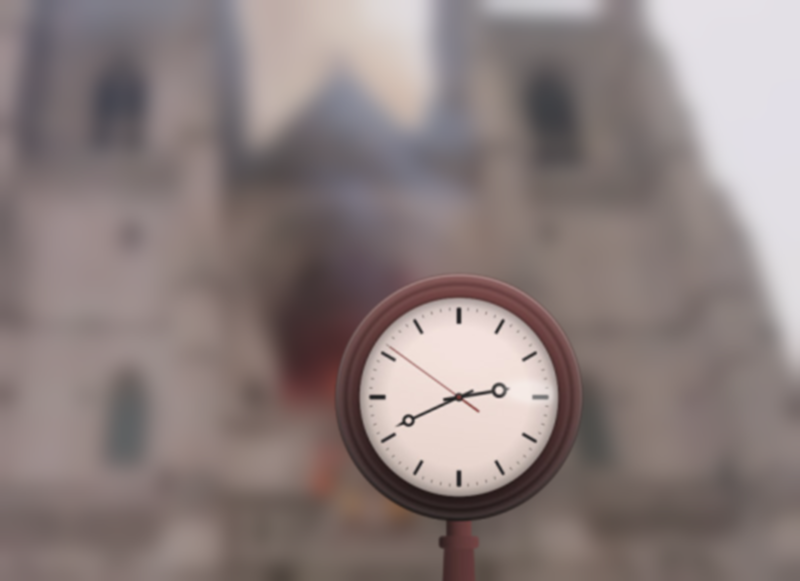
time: 2:40:51
